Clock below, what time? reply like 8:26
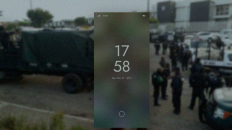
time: 17:58
